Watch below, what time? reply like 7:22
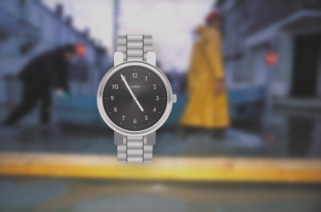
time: 4:55
